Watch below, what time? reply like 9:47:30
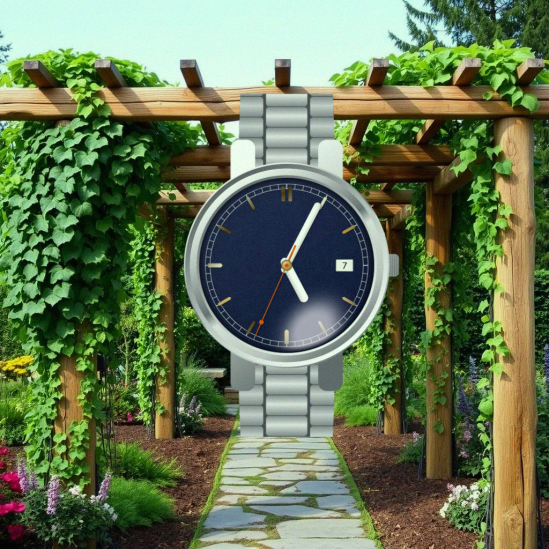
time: 5:04:34
